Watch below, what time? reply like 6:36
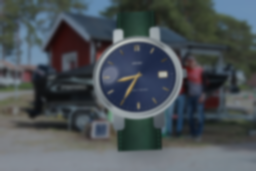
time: 8:35
